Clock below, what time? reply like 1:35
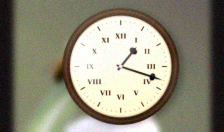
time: 1:18
